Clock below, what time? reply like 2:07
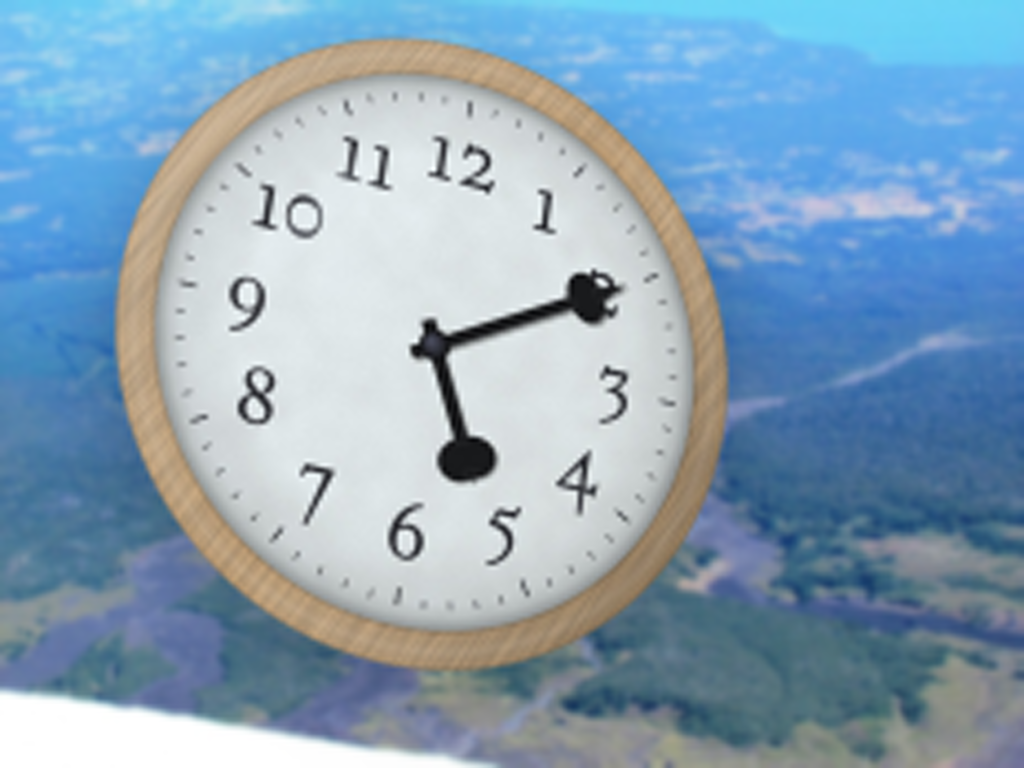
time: 5:10
